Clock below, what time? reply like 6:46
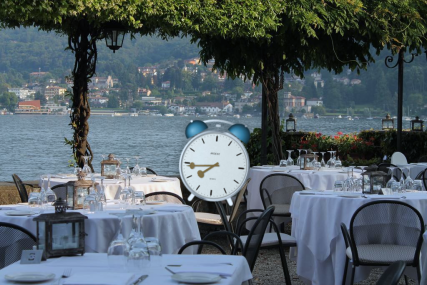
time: 7:44
